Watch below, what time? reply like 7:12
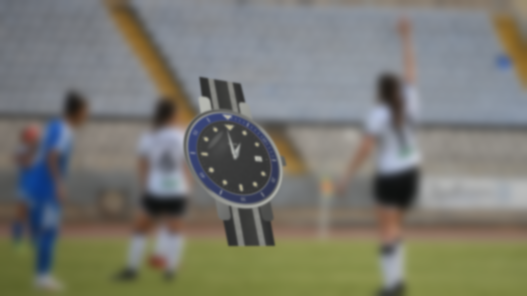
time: 12:59
